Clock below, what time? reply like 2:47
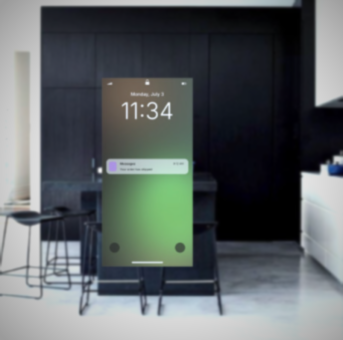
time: 11:34
